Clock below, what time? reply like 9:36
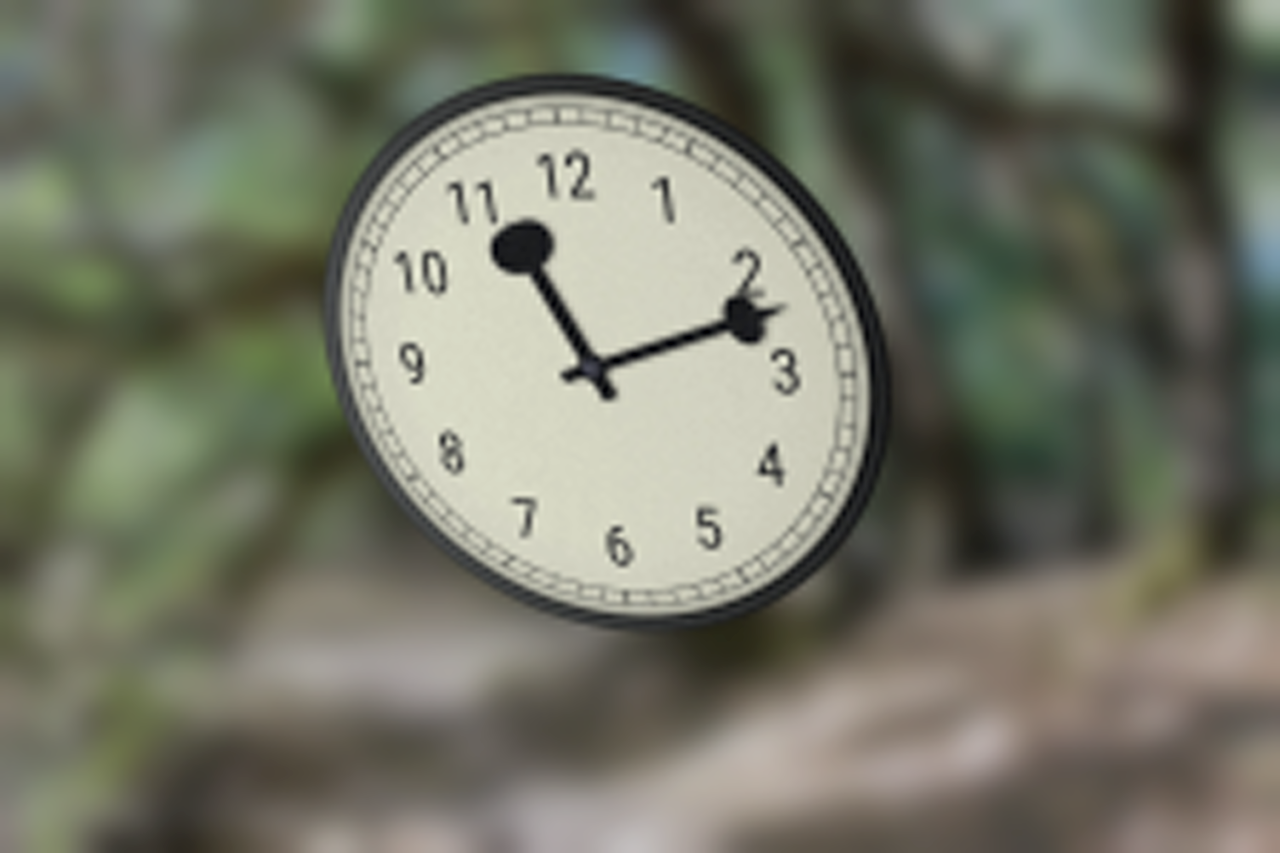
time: 11:12
